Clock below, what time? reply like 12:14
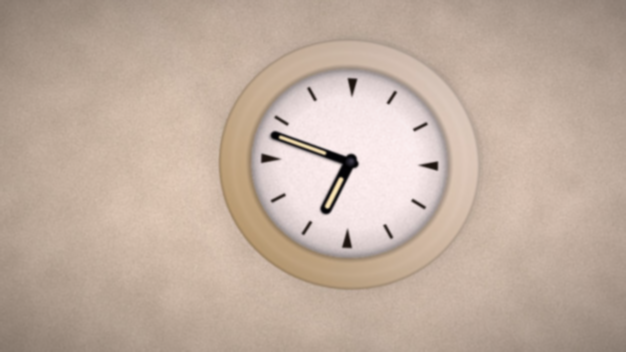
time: 6:48
